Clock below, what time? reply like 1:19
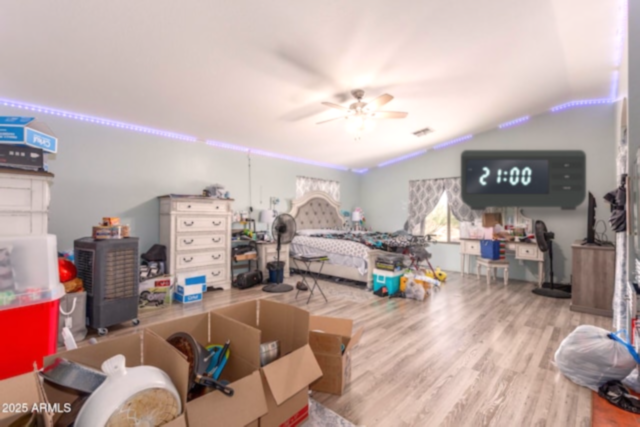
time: 21:00
